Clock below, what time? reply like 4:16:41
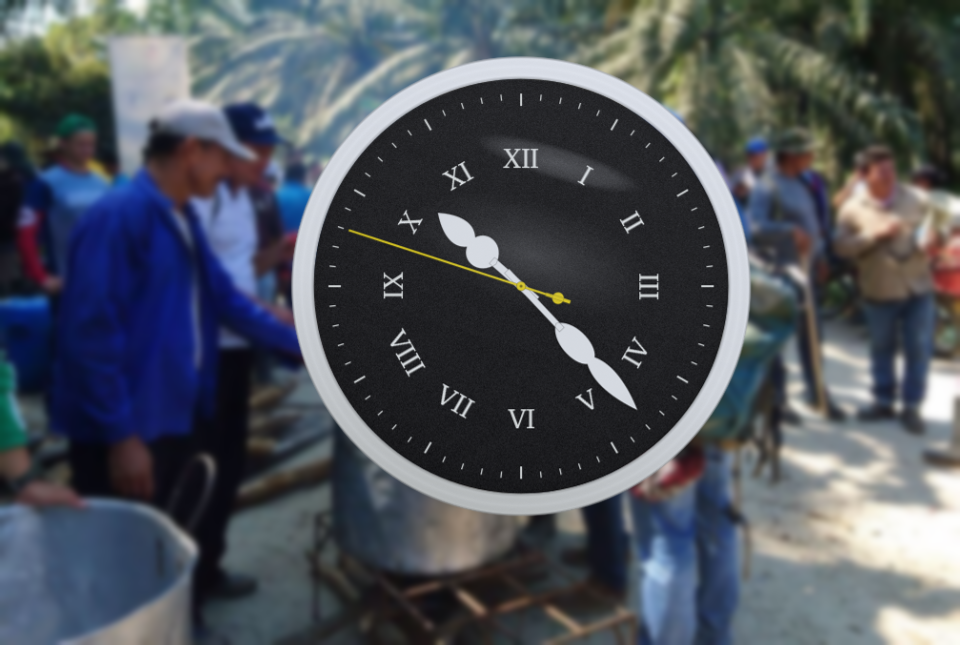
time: 10:22:48
